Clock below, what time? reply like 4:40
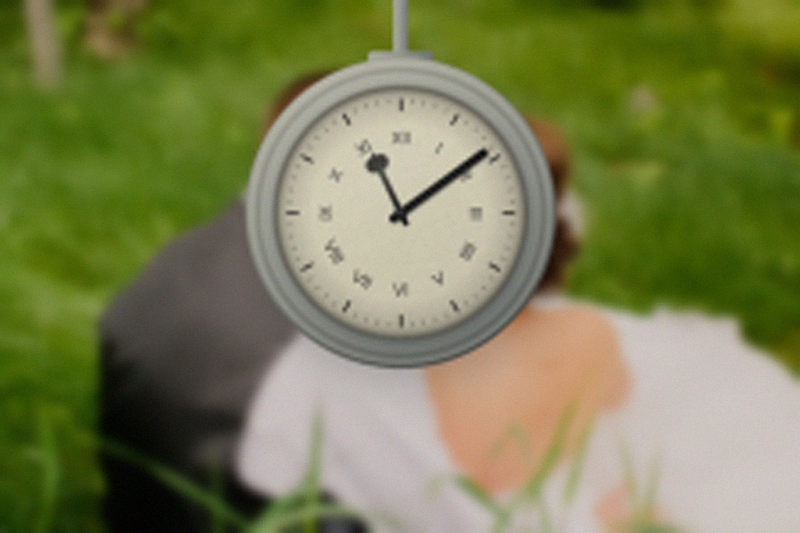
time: 11:09
